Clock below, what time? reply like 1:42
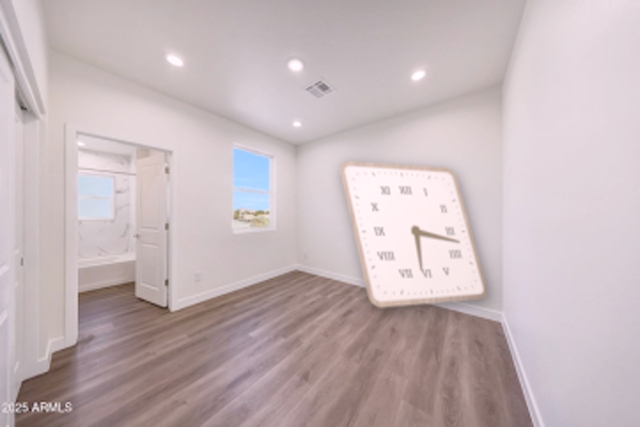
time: 6:17
